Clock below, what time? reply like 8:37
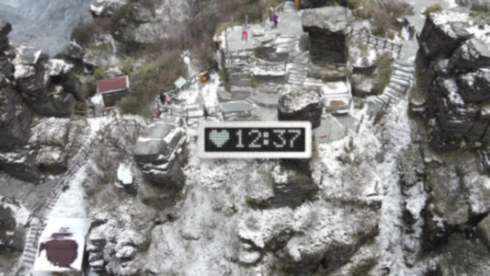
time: 12:37
